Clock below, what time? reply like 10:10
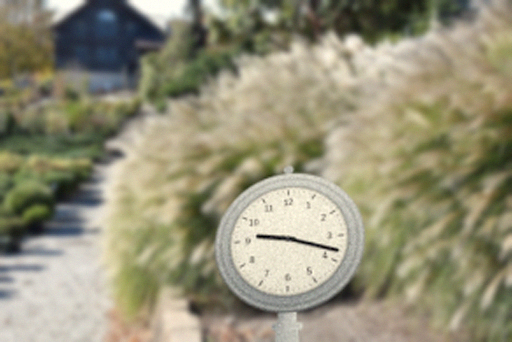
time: 9:18
